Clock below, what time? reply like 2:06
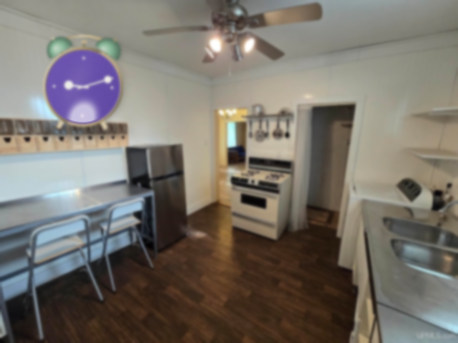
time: 9:12
